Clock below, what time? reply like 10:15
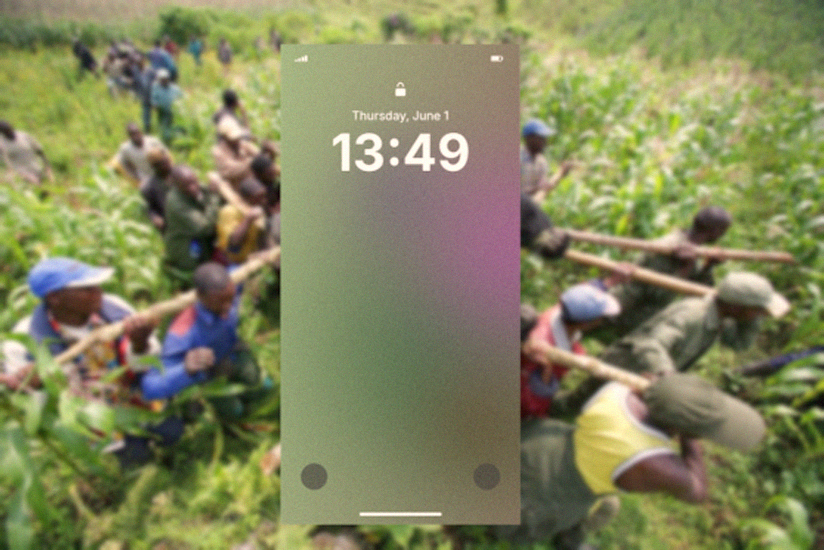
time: 13:49
